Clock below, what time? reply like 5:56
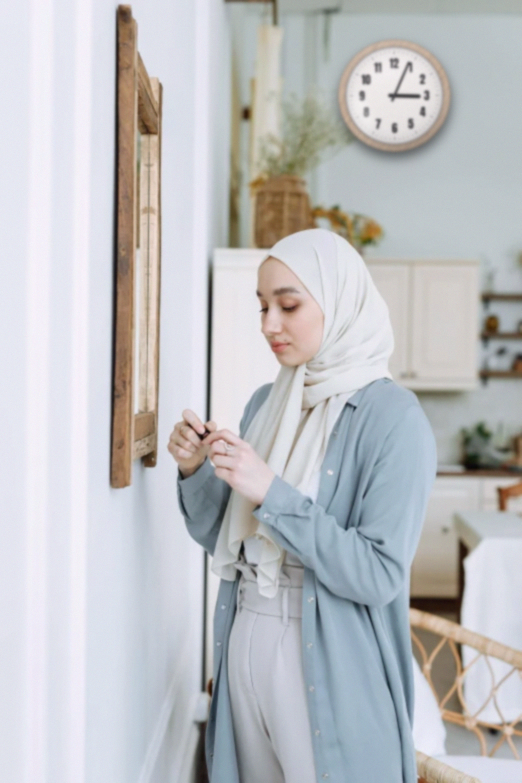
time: 3:04
